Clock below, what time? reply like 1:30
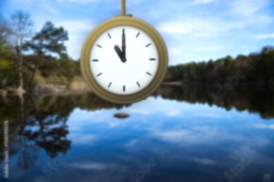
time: 11:00
